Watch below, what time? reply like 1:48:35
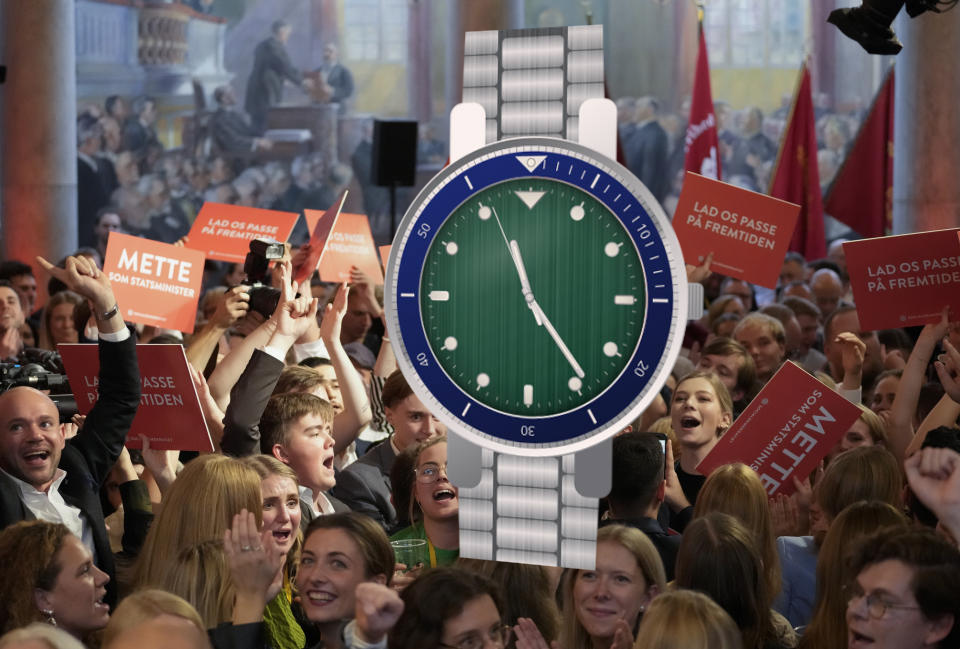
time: 11:23:56
